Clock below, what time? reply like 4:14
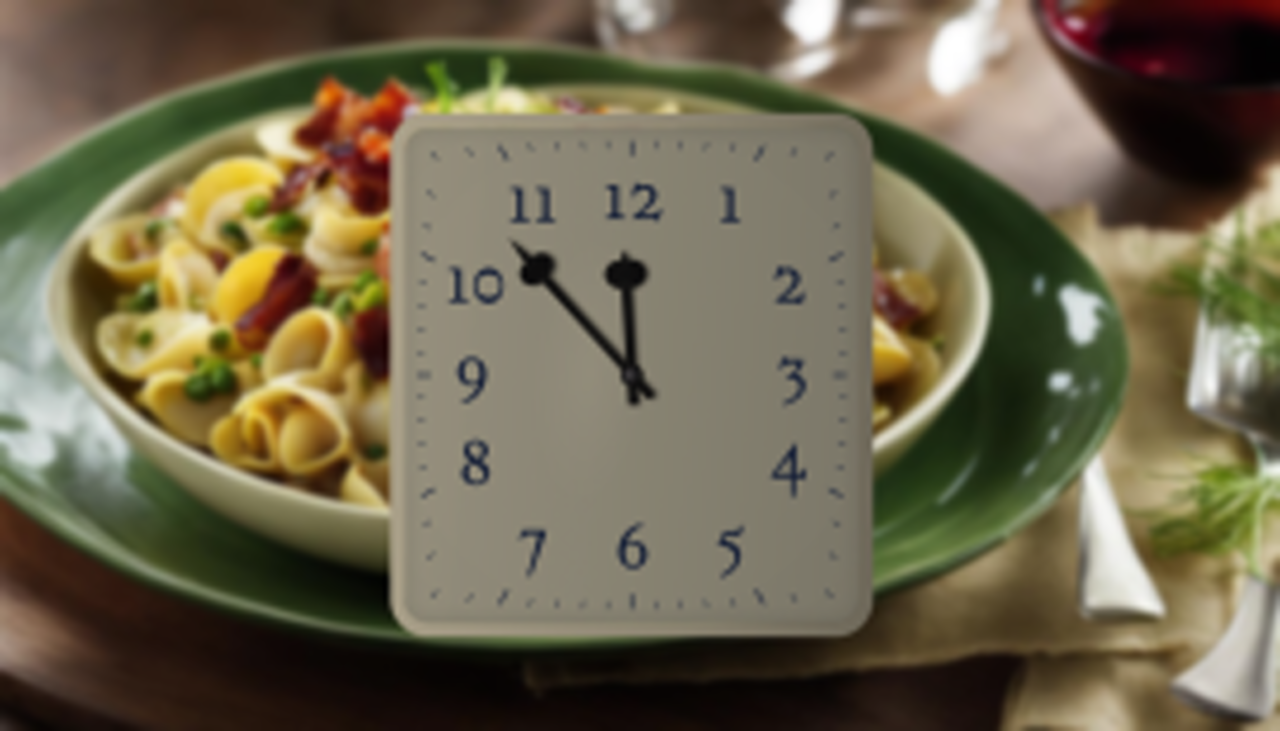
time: 11:53
